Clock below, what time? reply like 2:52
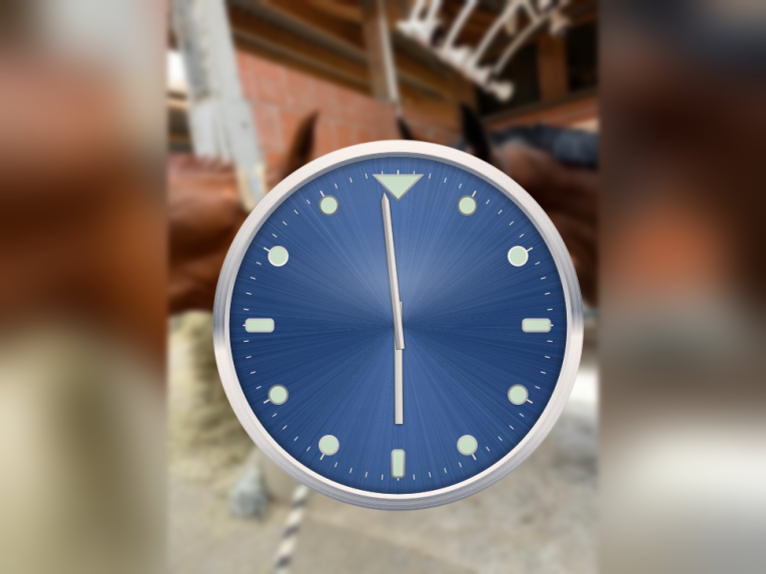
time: 5:59
